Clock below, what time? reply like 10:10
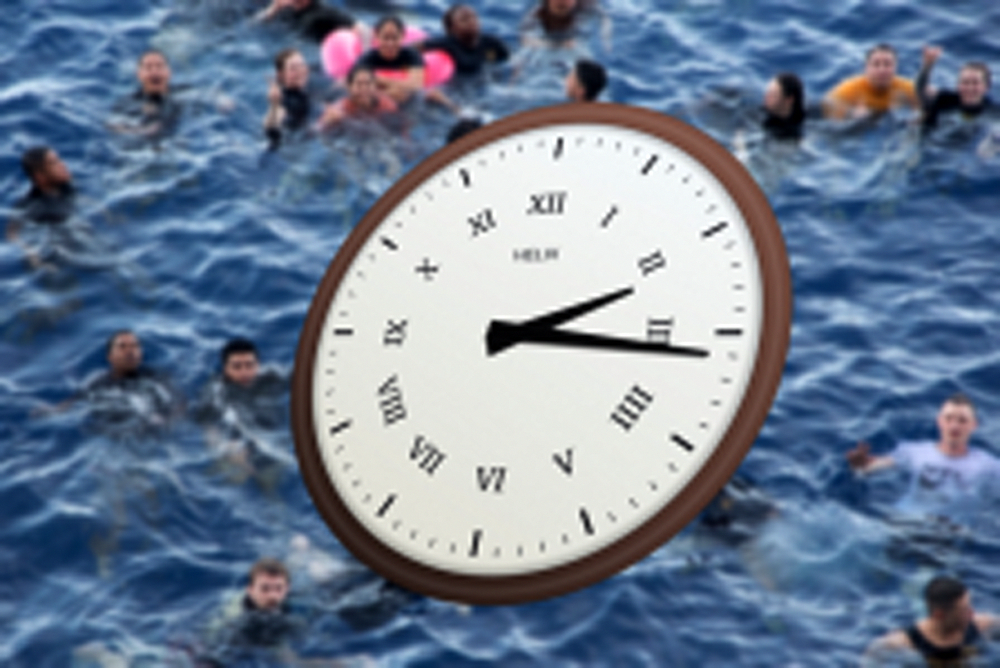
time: 2:16
